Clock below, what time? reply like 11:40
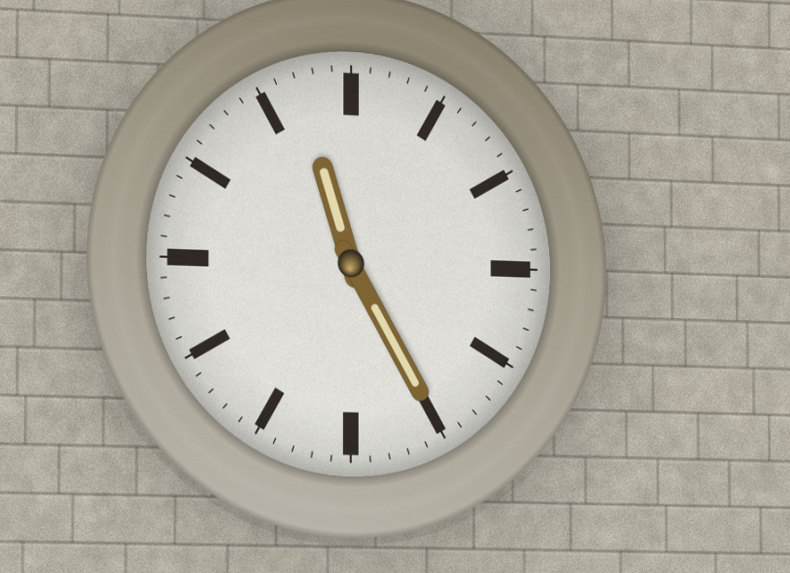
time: 11:25
